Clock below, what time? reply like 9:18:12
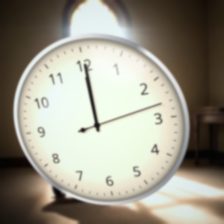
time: 12:00:13
